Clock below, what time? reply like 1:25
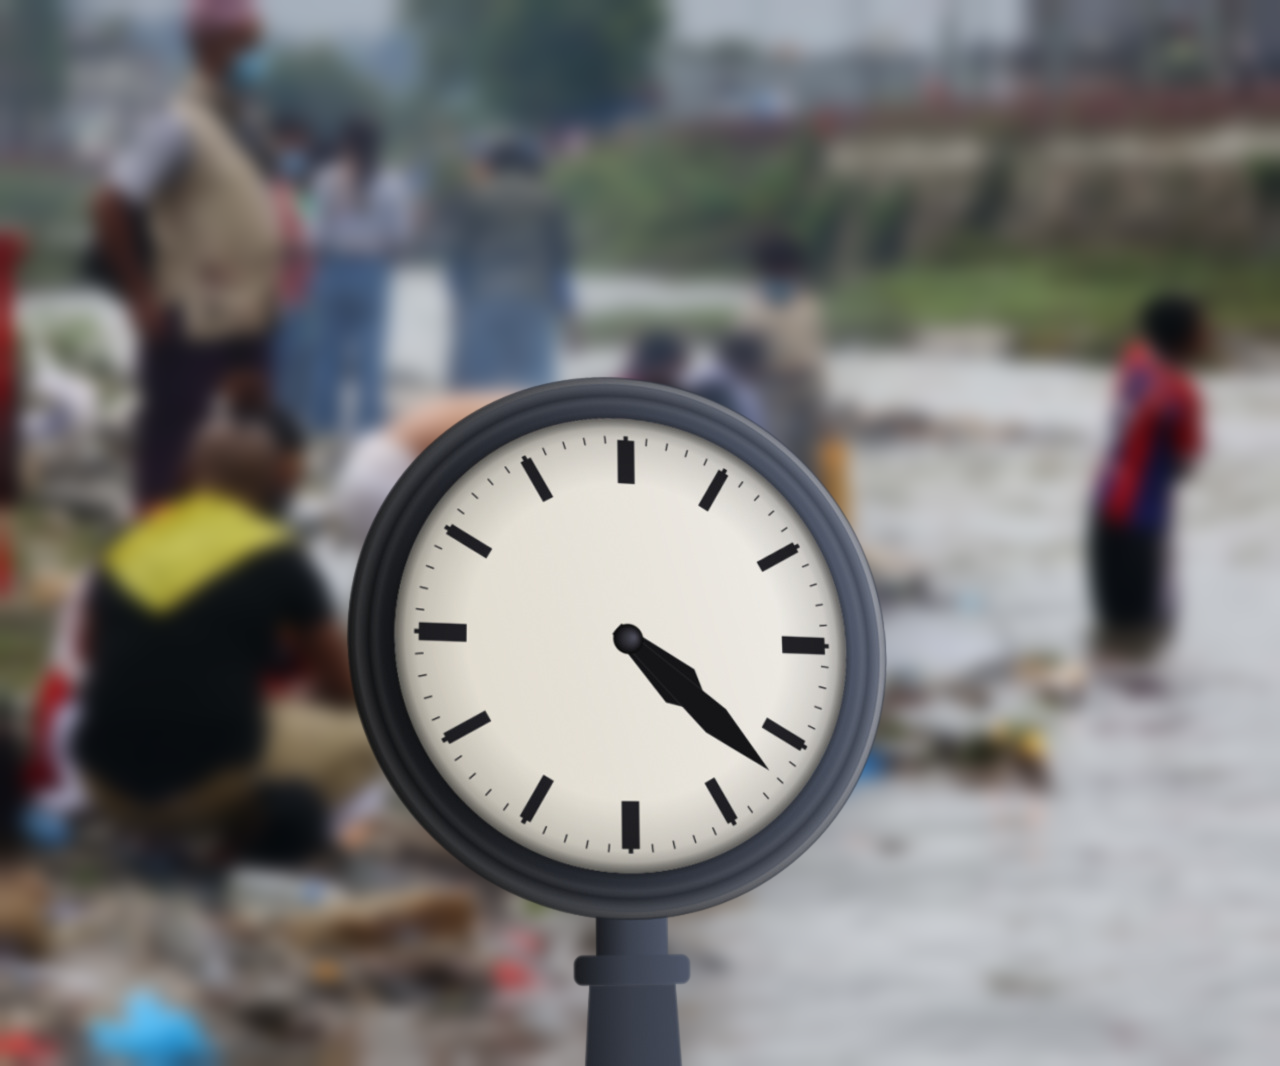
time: 4:22
